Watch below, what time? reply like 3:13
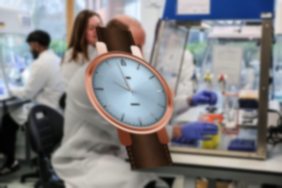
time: 9:58
